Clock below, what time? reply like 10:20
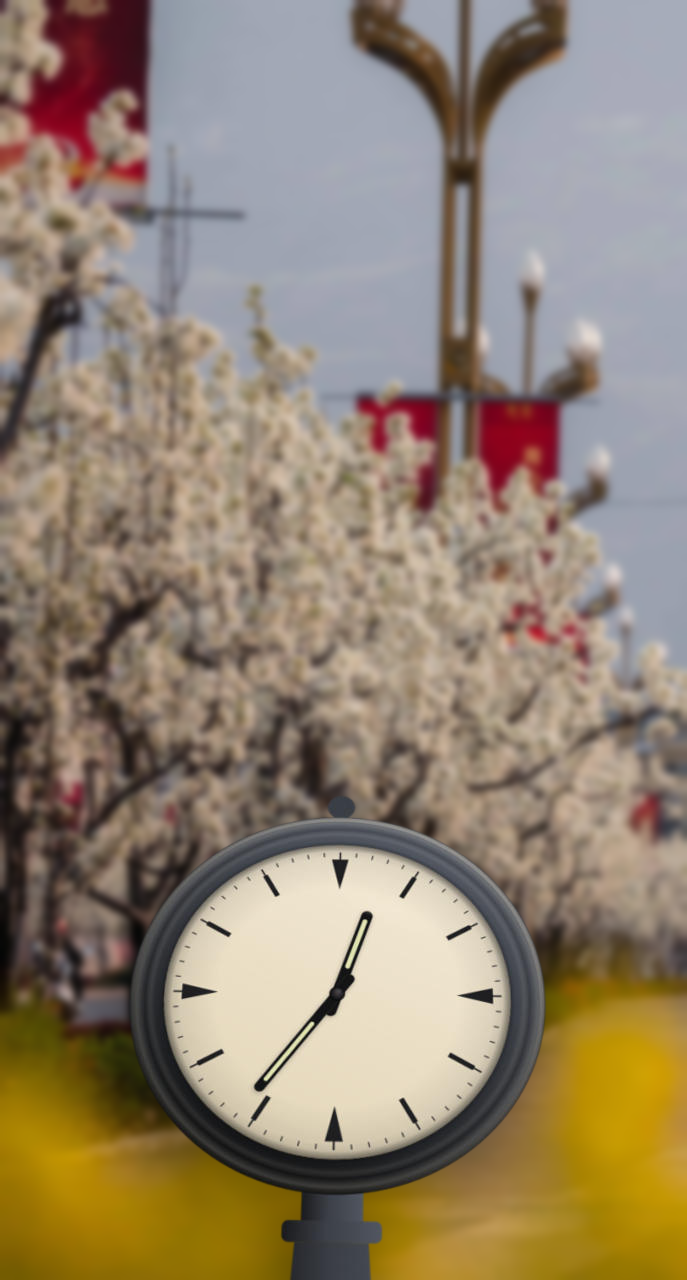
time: 12:36
